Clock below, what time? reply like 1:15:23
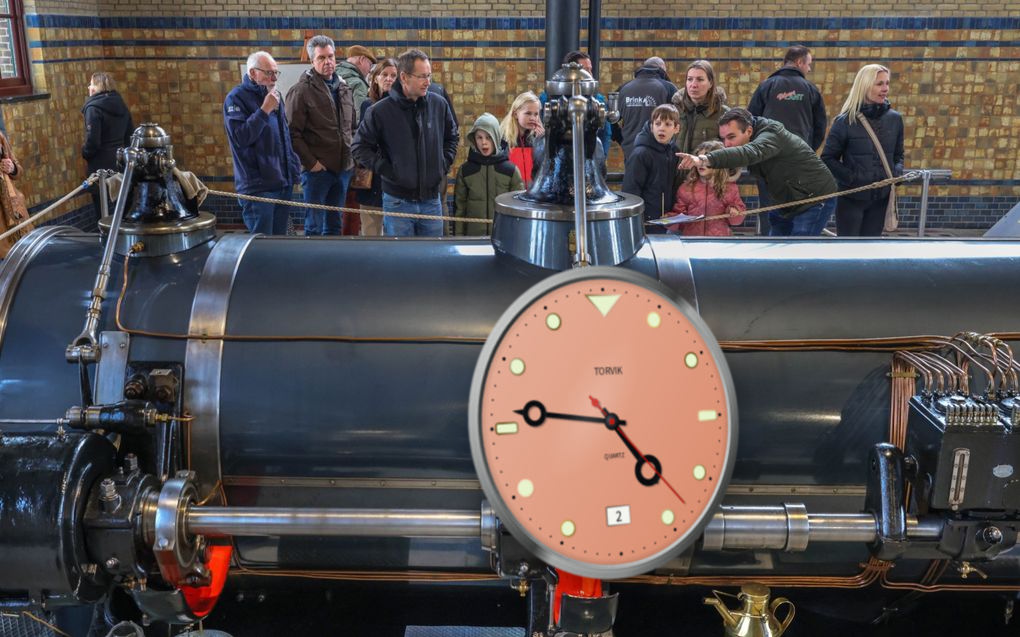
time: 4:46:23
